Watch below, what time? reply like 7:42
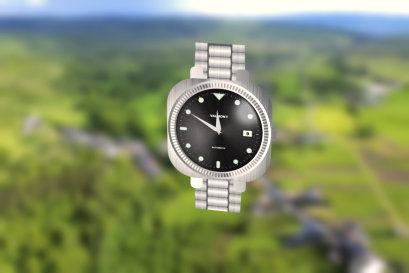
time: 11:50
